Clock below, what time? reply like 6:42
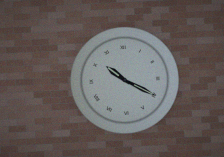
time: 10:20
